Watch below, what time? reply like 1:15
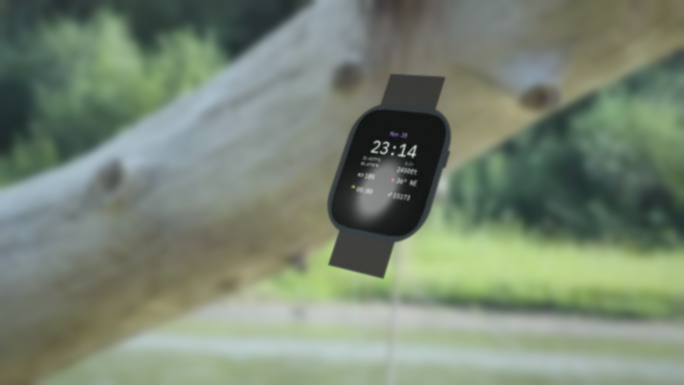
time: 23:14
